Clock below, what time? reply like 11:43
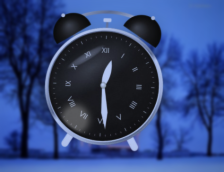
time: 12:29
